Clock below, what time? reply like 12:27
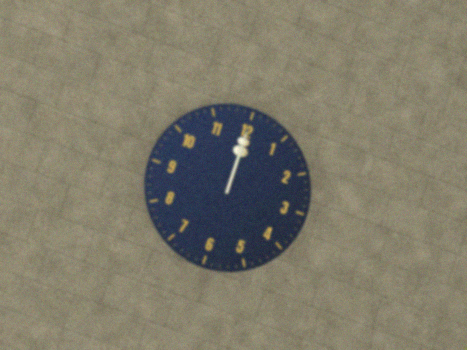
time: 12:00
